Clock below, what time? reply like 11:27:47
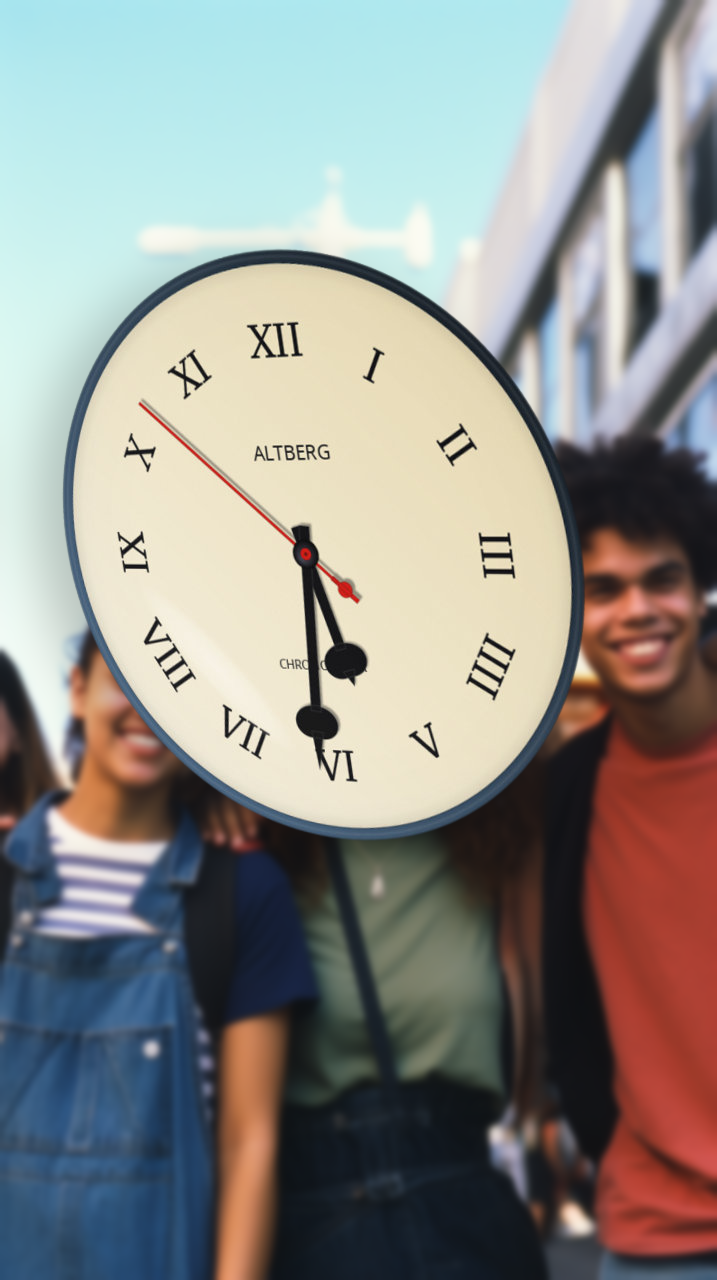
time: 5:30:52
